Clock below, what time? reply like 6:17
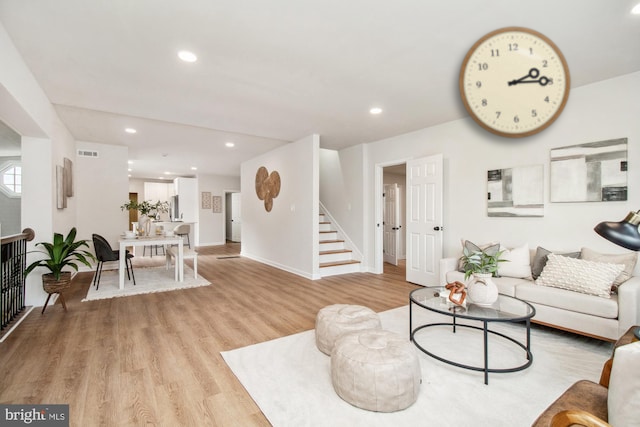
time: 2:15
